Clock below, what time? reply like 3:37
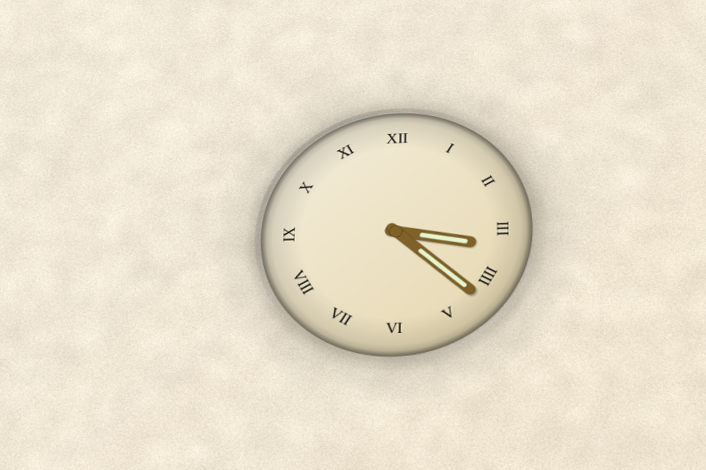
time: 3:22
